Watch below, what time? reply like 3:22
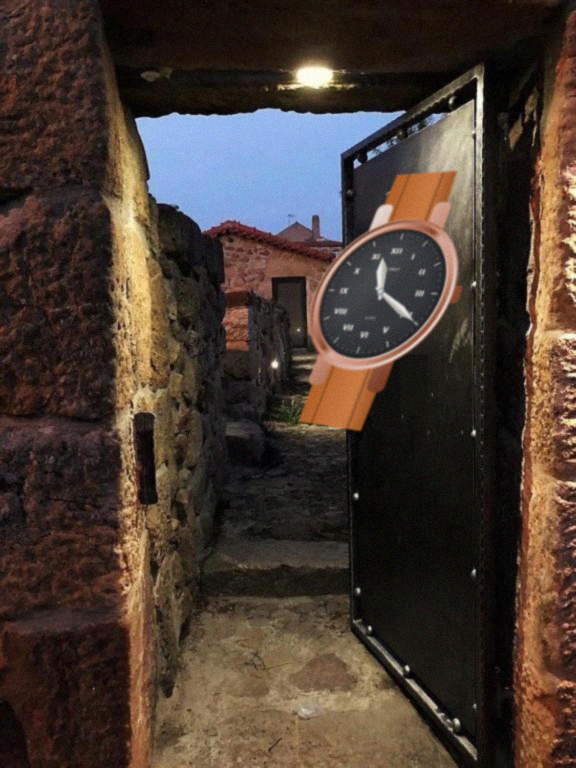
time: 11:20
